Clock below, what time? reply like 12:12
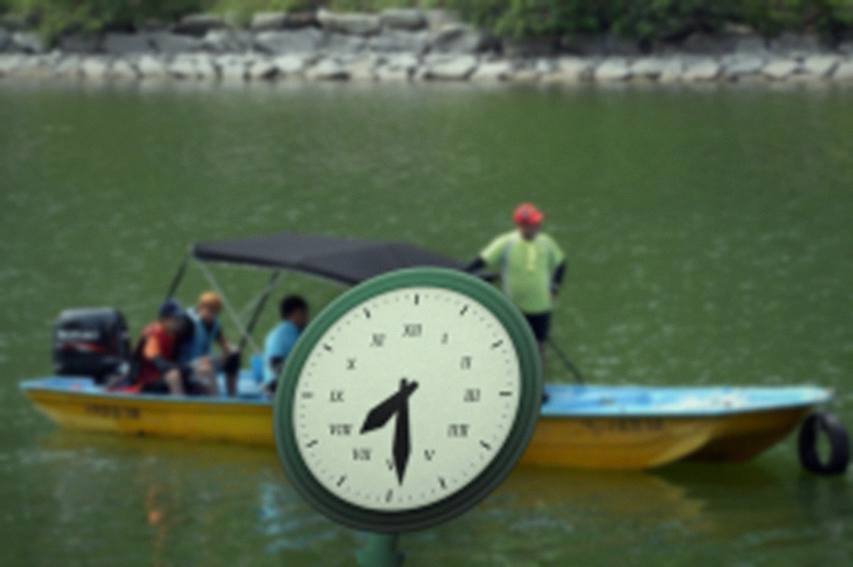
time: 7:29
